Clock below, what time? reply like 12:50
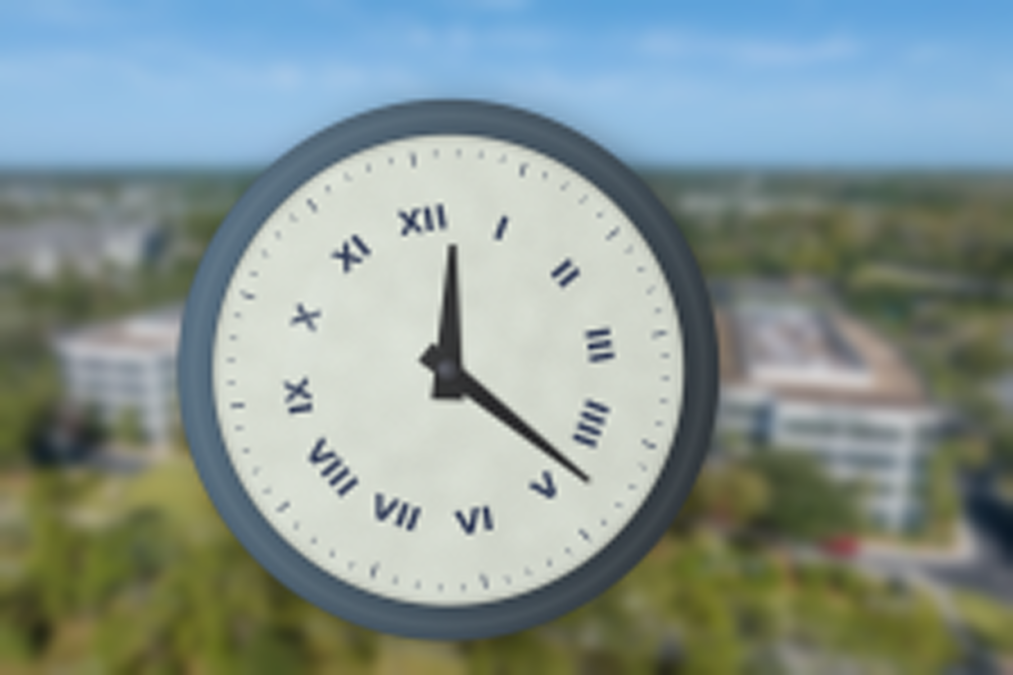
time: 12:23
